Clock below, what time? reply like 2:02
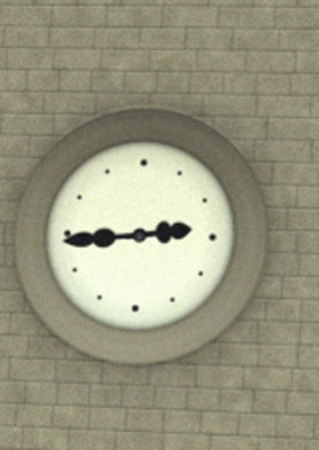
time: 2:44
